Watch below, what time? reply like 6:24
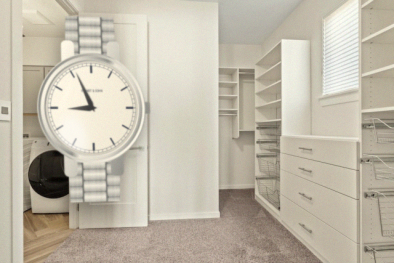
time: 8:56
